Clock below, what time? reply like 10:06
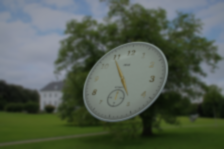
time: 4:54
